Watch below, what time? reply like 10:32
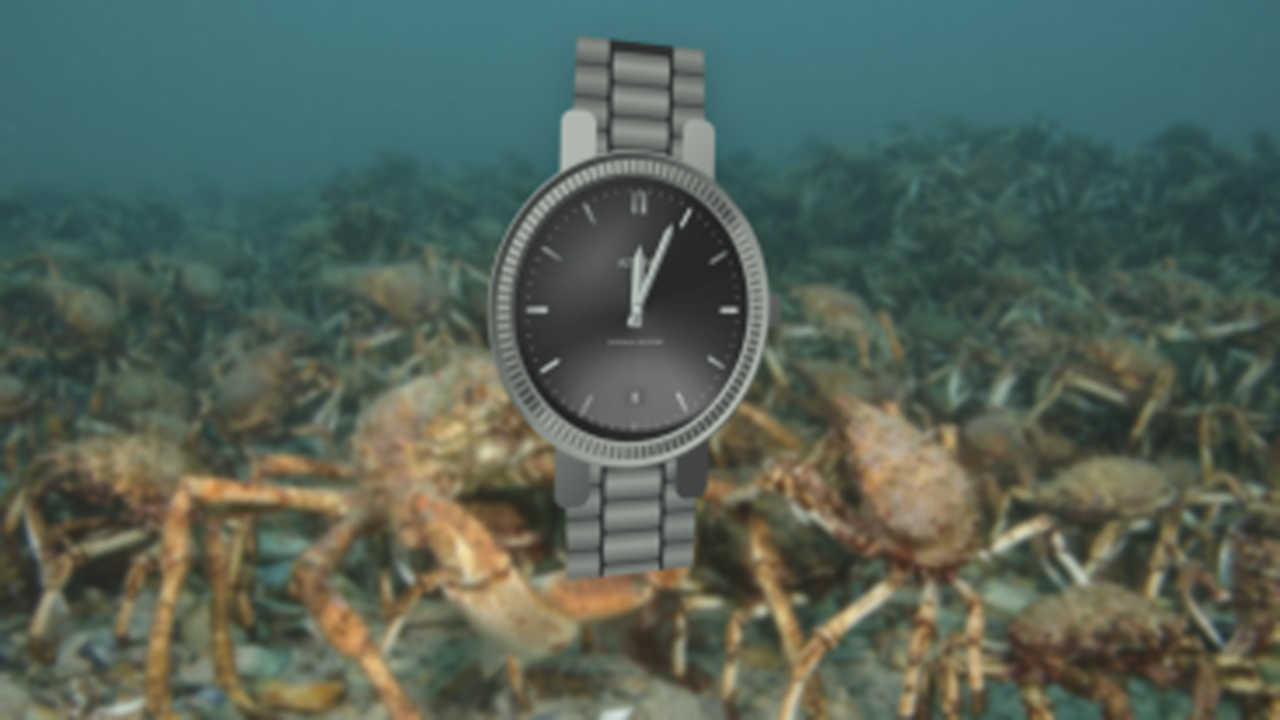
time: 12:04
